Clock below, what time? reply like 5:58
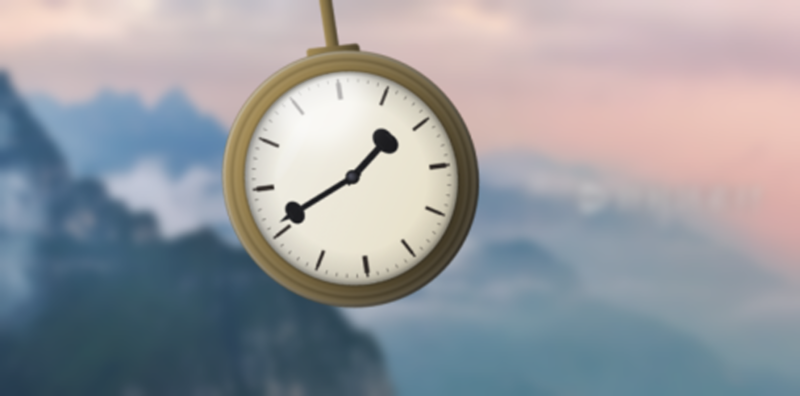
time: 1:41
